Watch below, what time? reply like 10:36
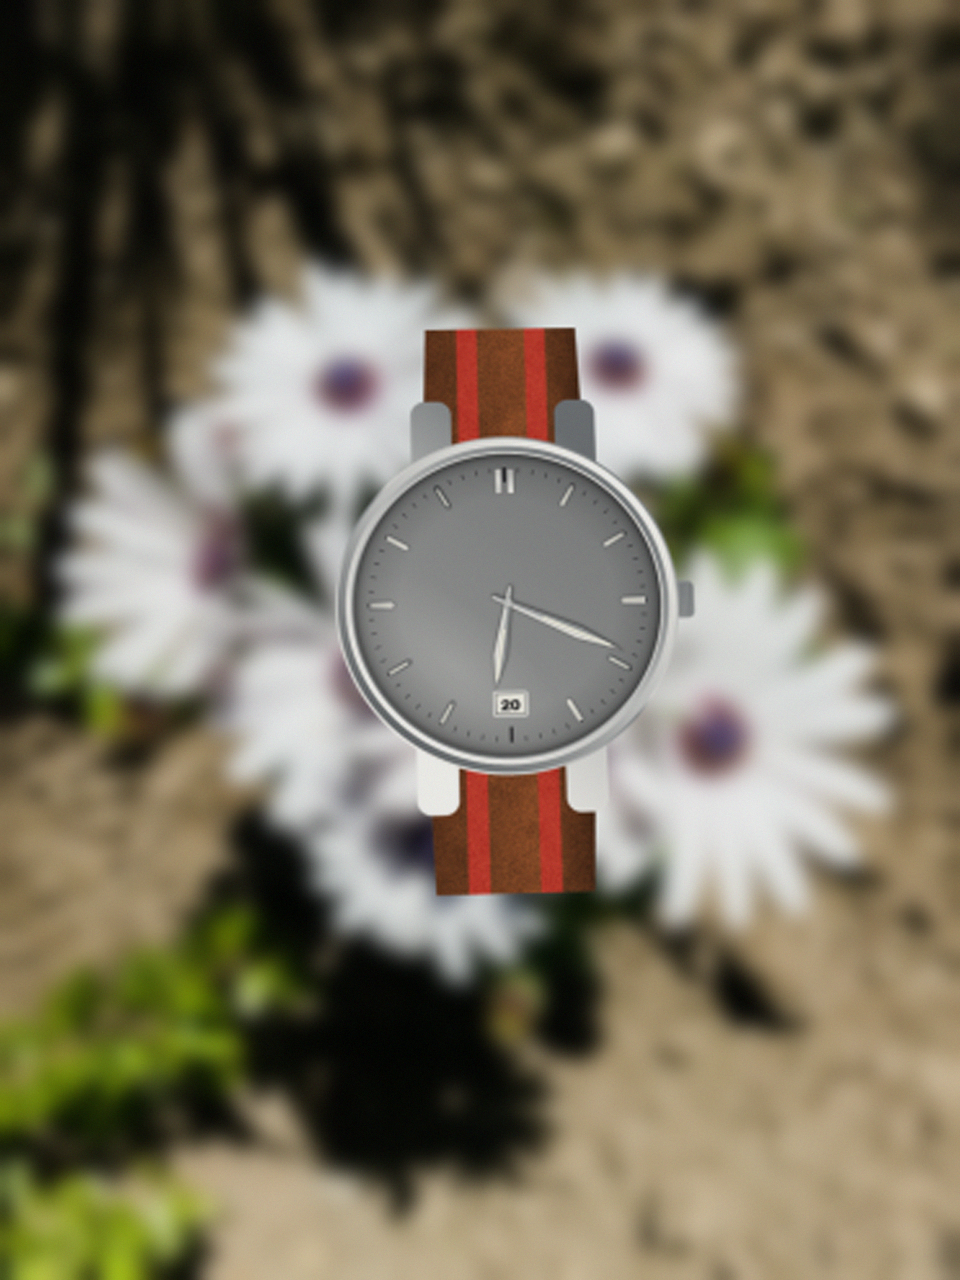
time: 6:19
